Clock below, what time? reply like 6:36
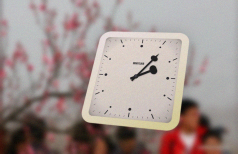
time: 2:06
